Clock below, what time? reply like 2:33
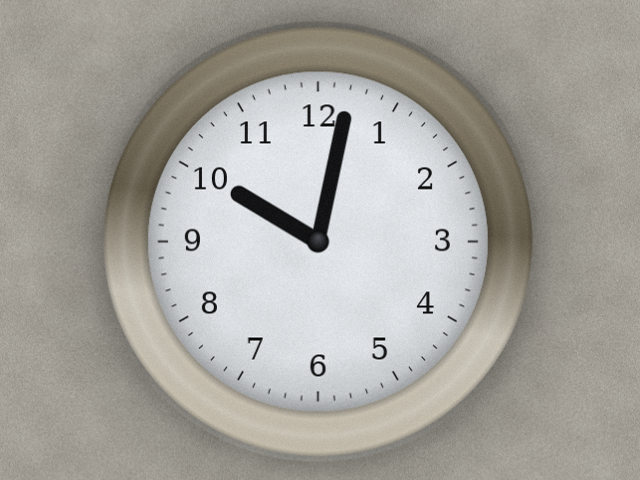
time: 10:02
